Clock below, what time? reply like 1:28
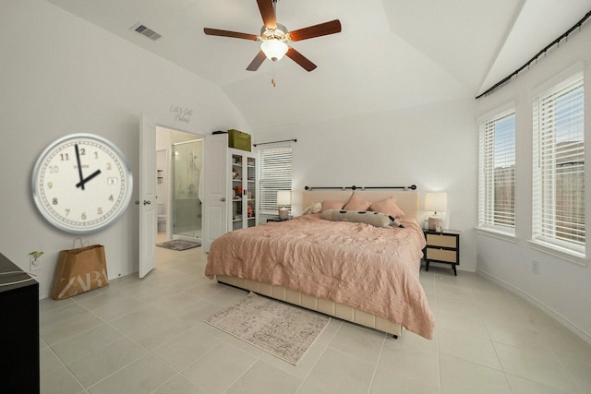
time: 1:59
